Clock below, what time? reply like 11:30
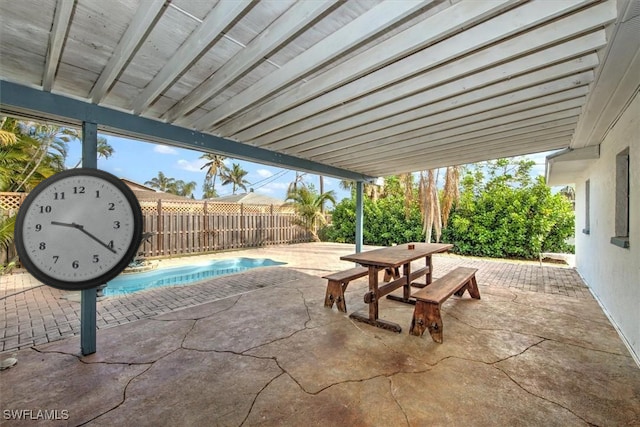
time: 9:21
